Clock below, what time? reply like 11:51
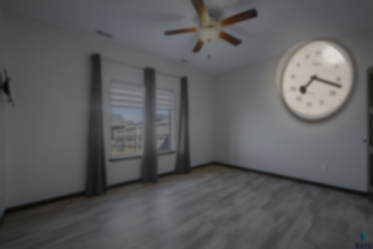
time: 7:17
